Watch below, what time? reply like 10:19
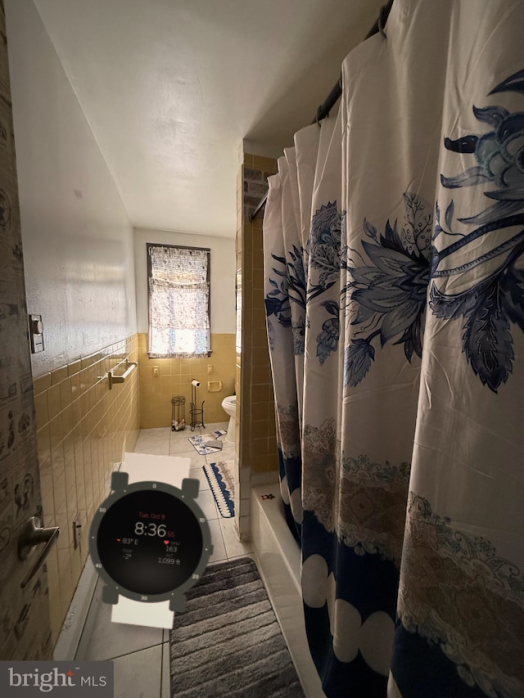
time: 8:36
